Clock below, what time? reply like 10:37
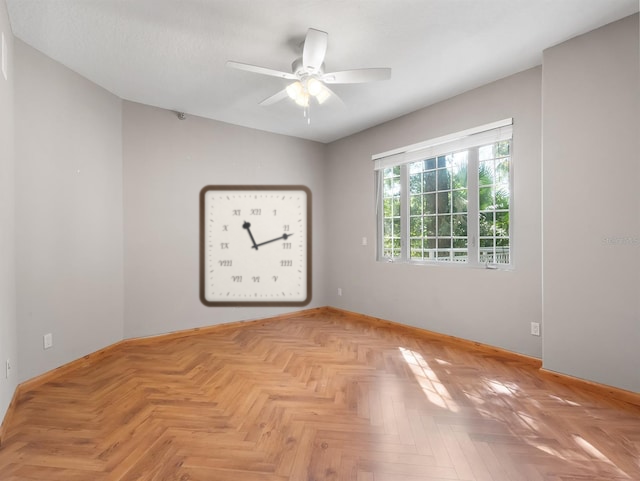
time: 11:12
